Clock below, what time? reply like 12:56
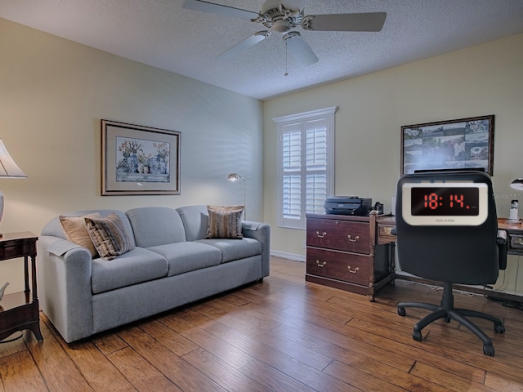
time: 18:14
